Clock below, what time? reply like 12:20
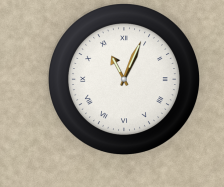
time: 11:04
